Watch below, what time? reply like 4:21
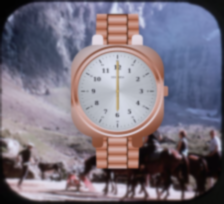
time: 6:00
